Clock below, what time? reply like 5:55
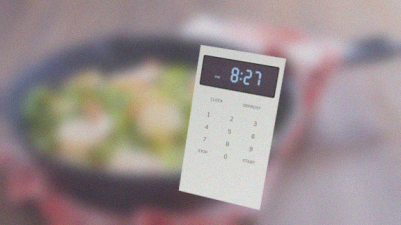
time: 8:27
